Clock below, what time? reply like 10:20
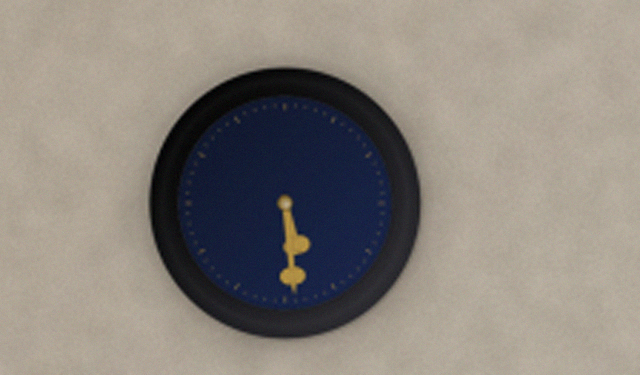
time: 5:29
